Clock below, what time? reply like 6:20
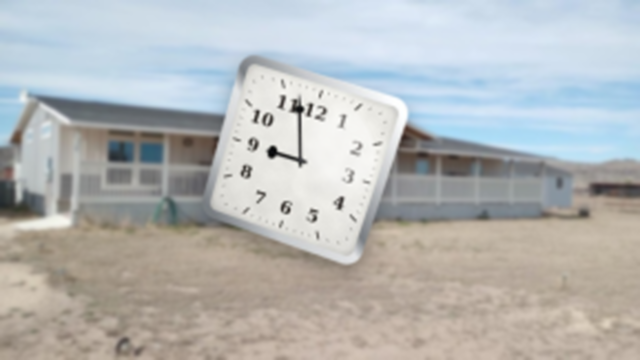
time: 8:57
